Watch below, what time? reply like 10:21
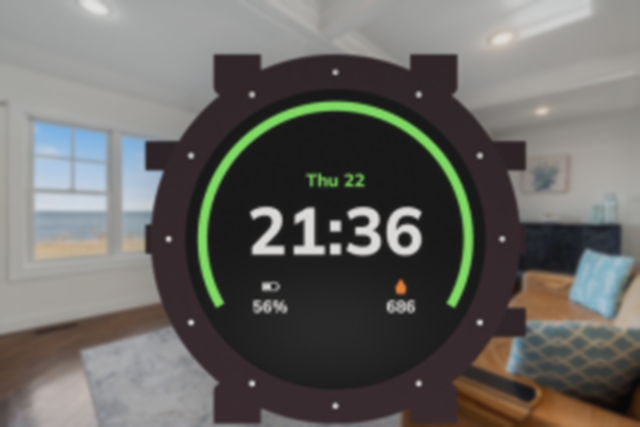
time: 21:36
